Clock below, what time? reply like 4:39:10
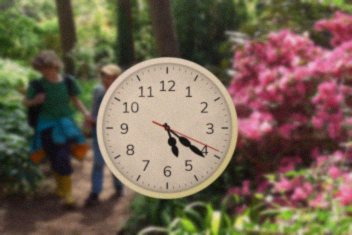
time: 5:21:19
